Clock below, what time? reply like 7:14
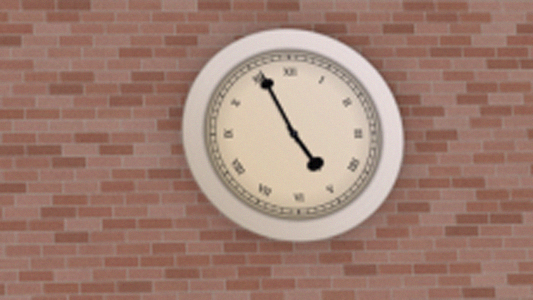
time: 4:56
